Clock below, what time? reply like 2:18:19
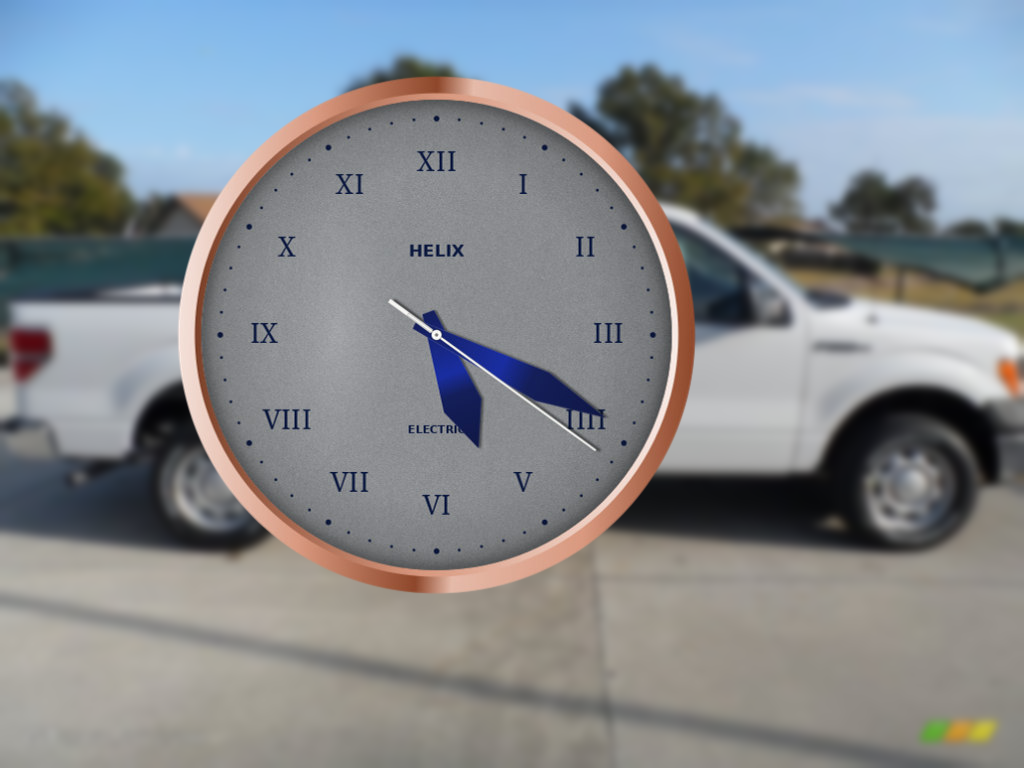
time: 5:19:21
